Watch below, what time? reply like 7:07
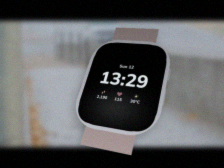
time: 13:29
